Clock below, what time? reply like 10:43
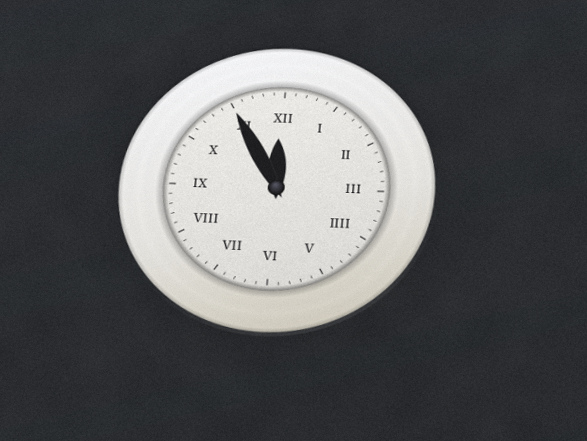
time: 11:55
